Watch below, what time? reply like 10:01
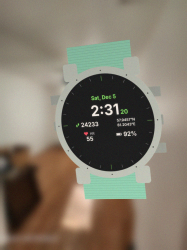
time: 2:31
